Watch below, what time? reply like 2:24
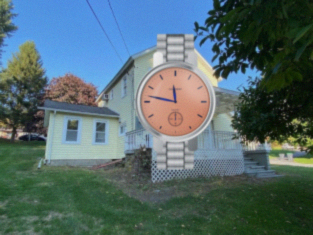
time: 11:47
